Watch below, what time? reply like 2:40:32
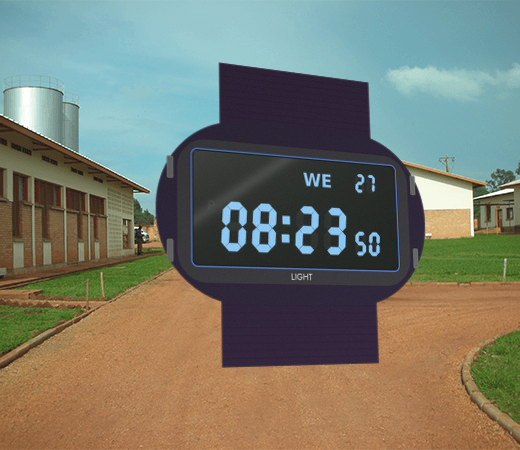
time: 8:23:50
